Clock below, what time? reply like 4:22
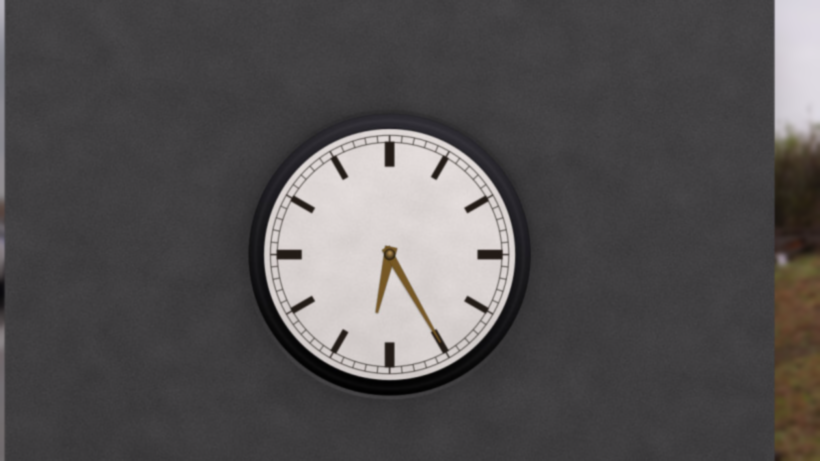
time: 6:25
